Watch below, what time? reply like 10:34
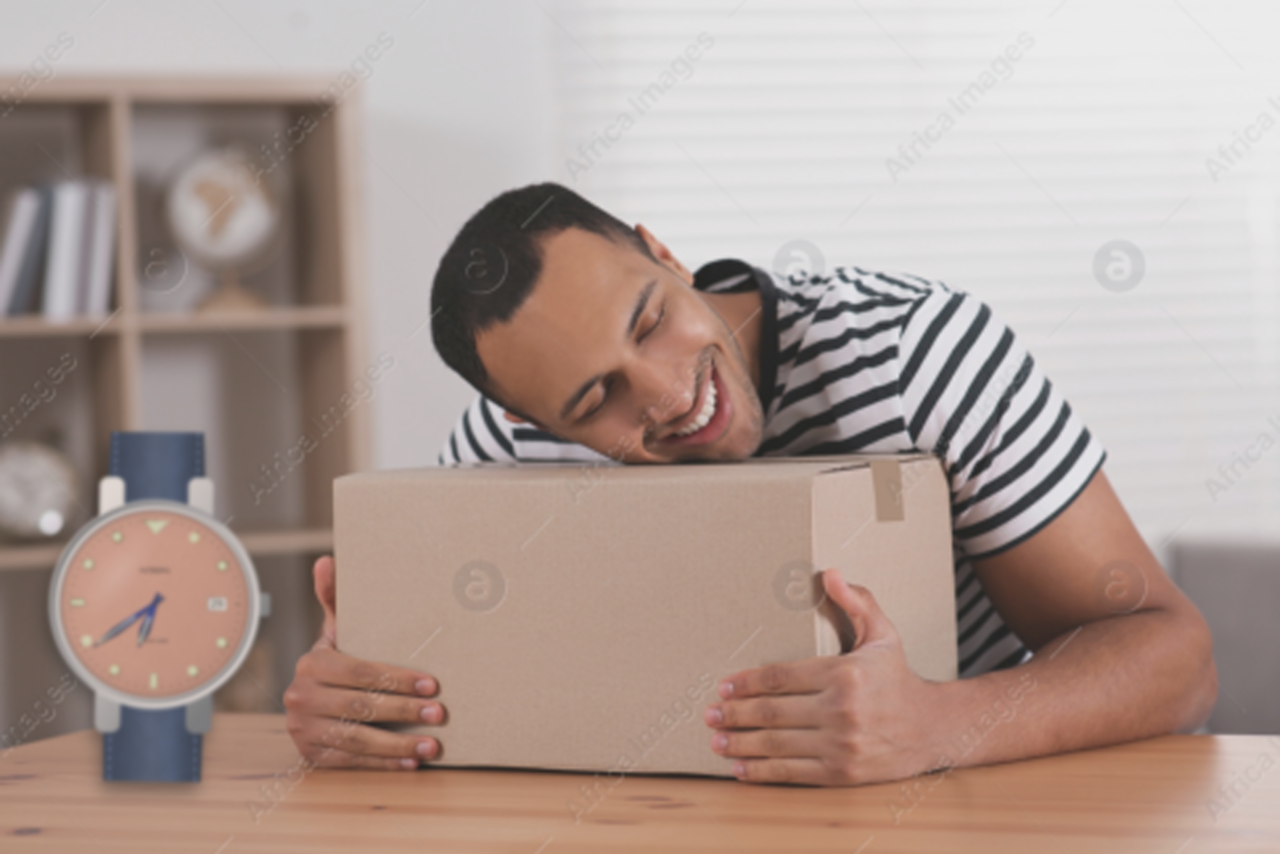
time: 6:39
